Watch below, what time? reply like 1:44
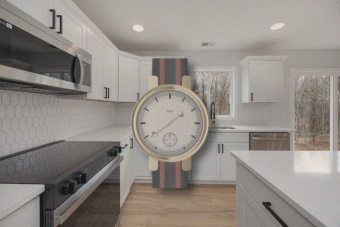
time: 1:39
